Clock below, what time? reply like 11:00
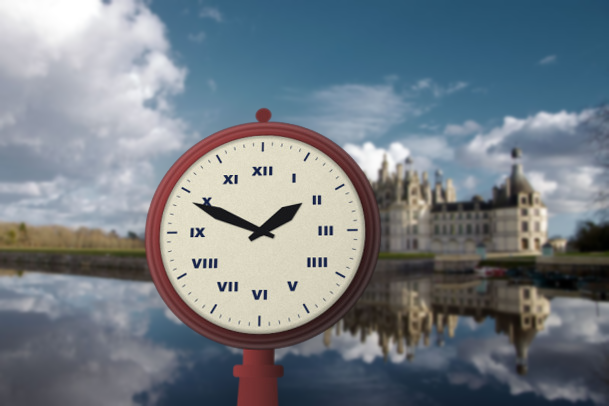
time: 1:49
